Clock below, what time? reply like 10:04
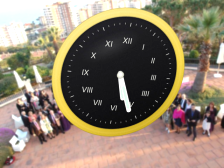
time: 5:26
